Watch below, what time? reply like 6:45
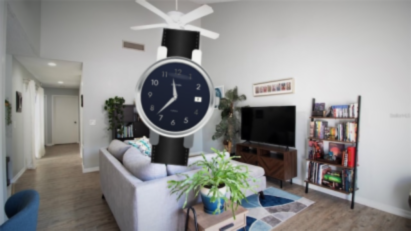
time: 11:37
